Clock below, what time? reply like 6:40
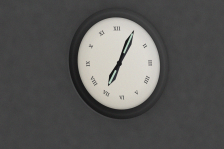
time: 7:05
